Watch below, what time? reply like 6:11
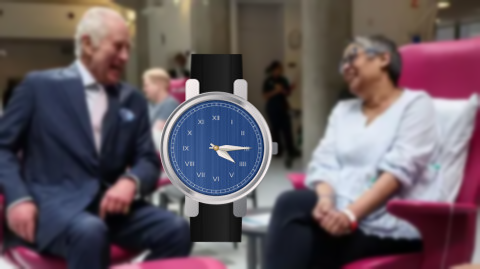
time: 4:15
